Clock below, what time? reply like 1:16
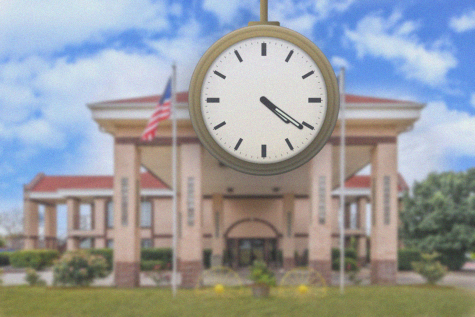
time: 4:21
